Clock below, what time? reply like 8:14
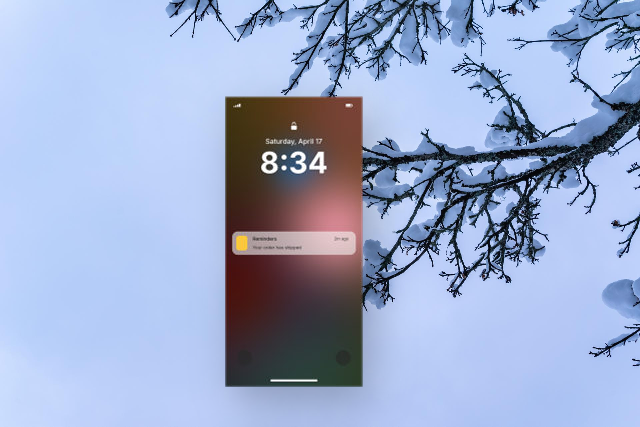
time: 8:34
